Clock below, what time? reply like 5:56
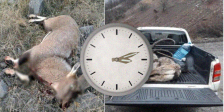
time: 3:12
